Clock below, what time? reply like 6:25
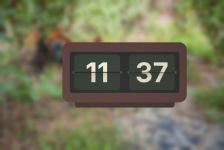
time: 11:37
